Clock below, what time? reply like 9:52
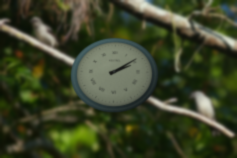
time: 2:09
